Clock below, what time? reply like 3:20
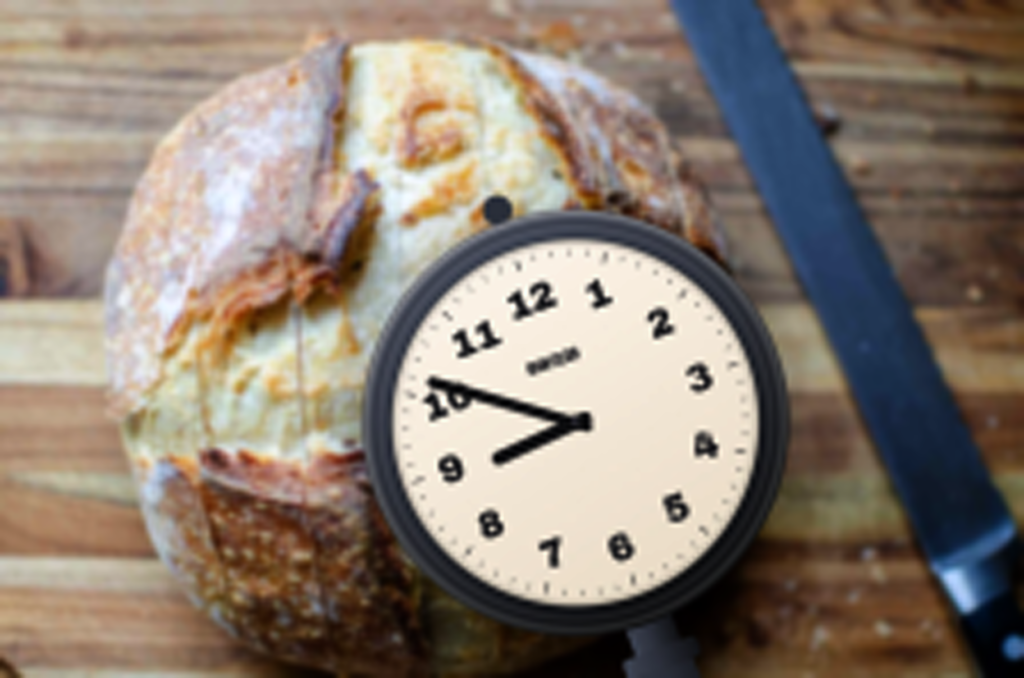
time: 8:51
